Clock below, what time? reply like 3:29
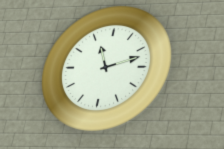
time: 11:12
